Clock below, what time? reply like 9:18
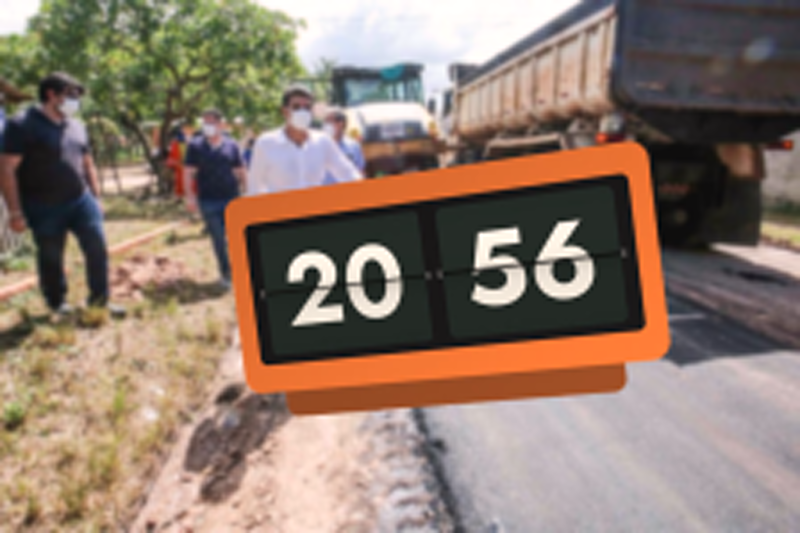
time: 20:56
